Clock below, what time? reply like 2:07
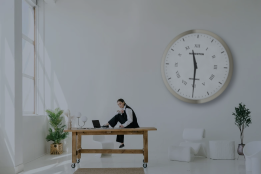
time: 11:30
